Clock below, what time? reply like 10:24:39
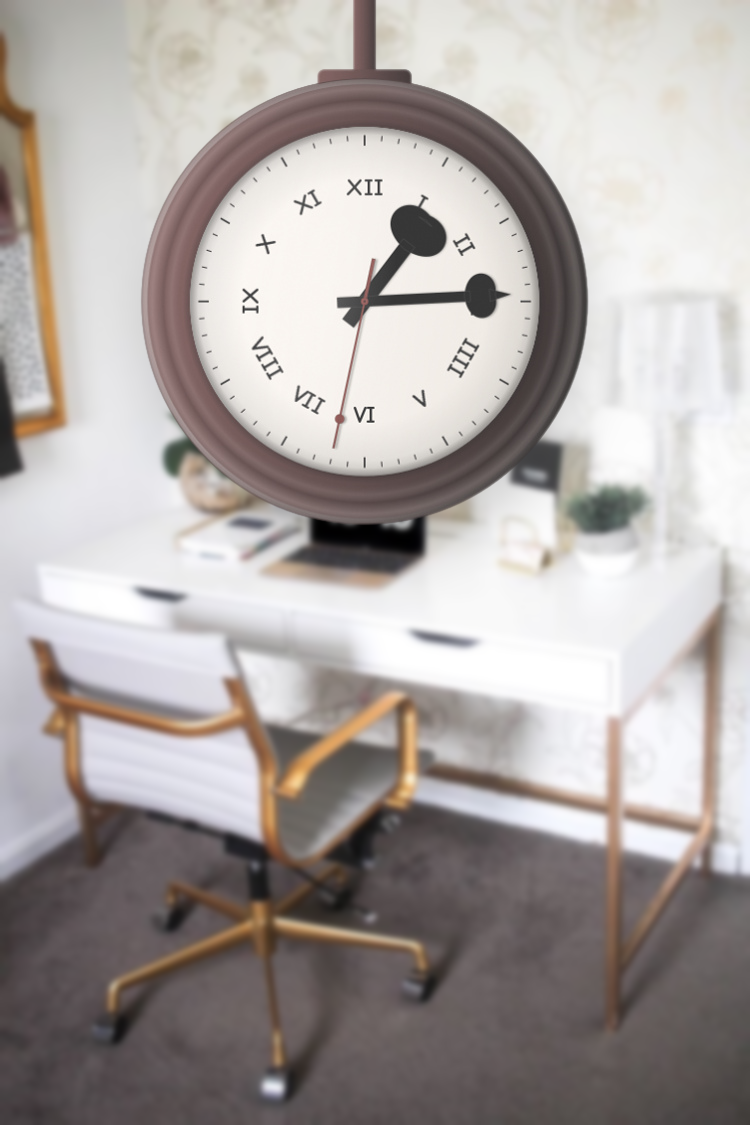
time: 1:14:32
